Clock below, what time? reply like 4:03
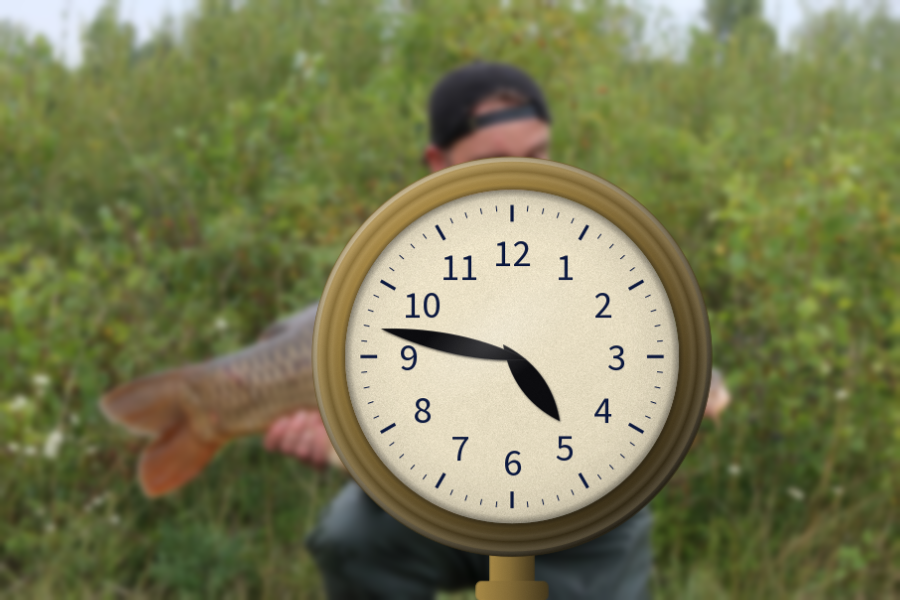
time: 4:47
